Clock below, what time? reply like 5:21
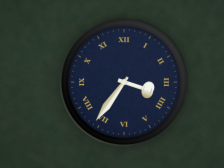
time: 3:36
